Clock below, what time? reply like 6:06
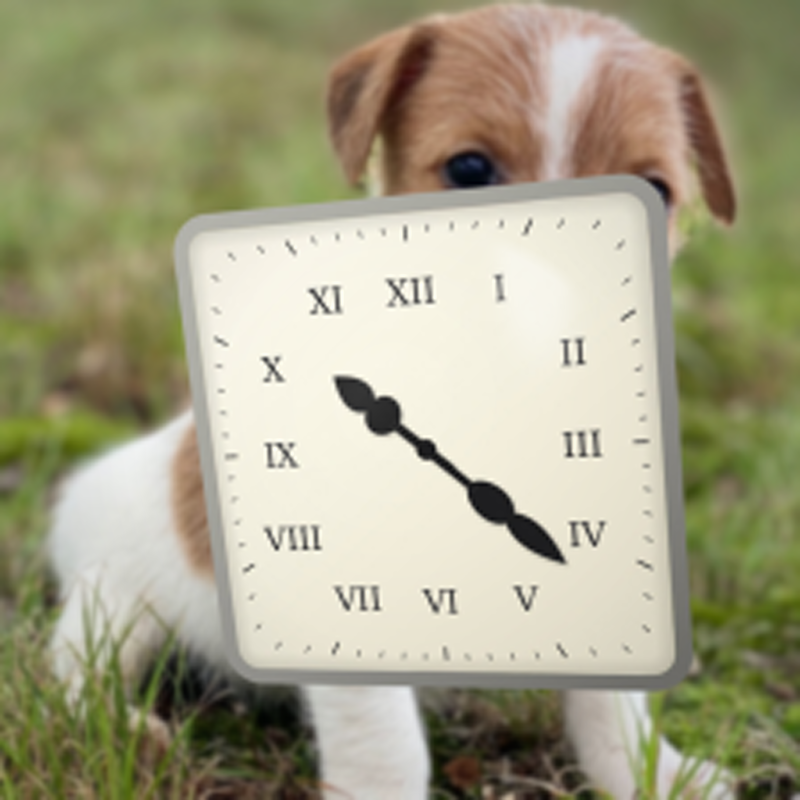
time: 10:22
